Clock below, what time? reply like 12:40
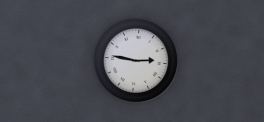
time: 2:46
